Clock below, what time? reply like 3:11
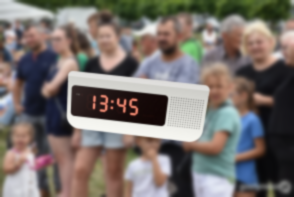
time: 13:45
